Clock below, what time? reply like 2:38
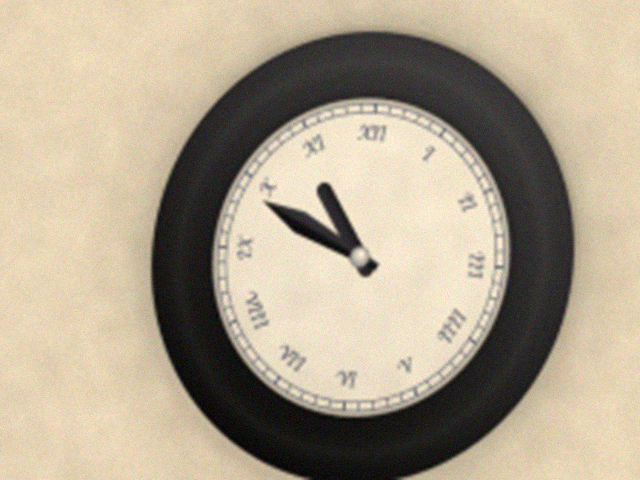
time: 10:49
